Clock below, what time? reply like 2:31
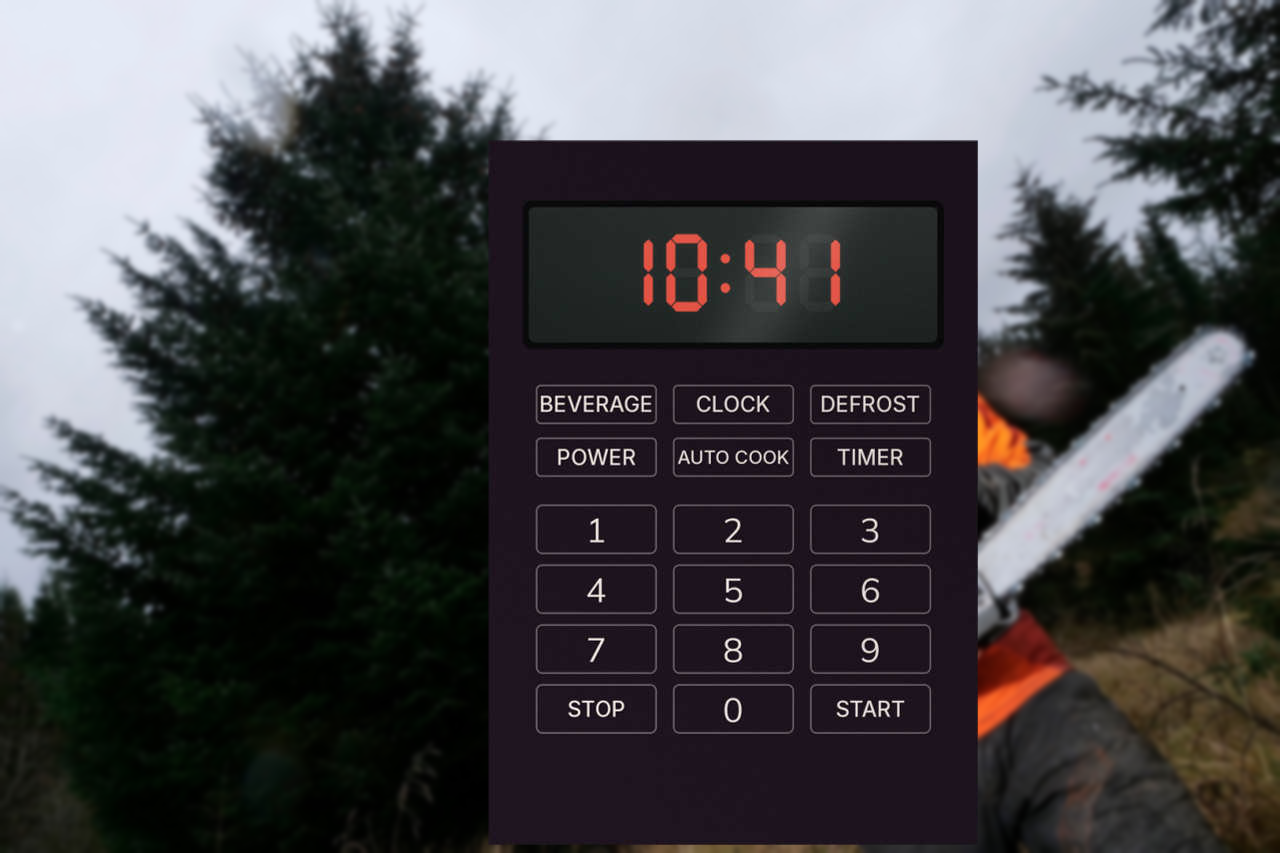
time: 10:41
